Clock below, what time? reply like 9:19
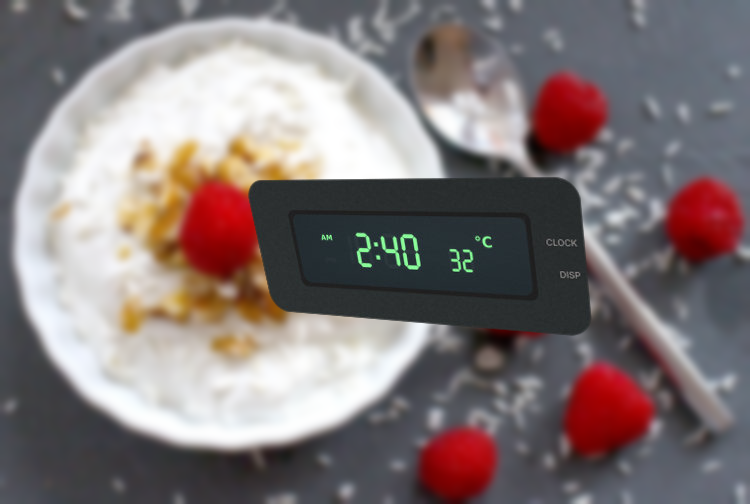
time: 2:40
